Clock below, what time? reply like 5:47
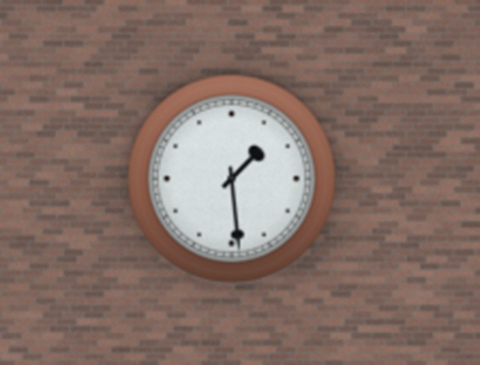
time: 1:29
